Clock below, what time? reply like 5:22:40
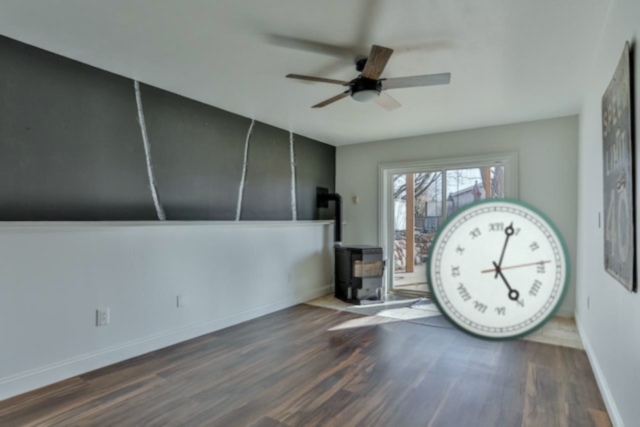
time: 5:03:14
